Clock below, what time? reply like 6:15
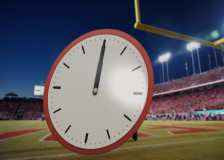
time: 12:00
